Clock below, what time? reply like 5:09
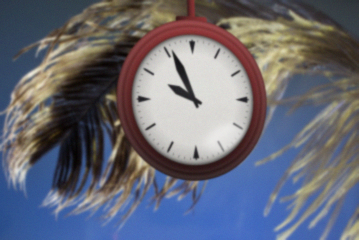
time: 9:56
